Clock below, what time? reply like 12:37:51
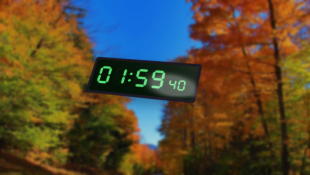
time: 1:59:40
